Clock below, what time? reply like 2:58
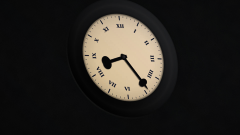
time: 8:24
